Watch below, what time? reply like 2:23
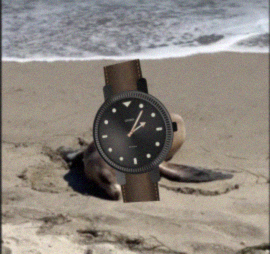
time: 2:06
